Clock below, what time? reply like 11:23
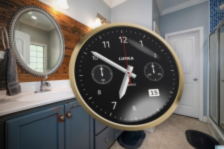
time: 6:51
